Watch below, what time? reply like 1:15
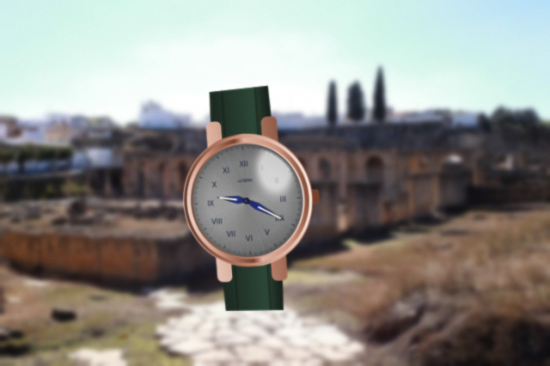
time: 9:20
